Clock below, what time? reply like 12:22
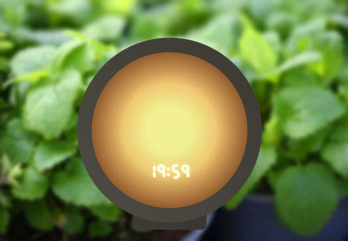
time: 19:59
